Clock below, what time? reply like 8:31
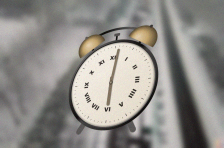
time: 6:01
